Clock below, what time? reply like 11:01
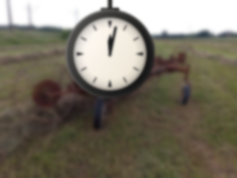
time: 12:02
